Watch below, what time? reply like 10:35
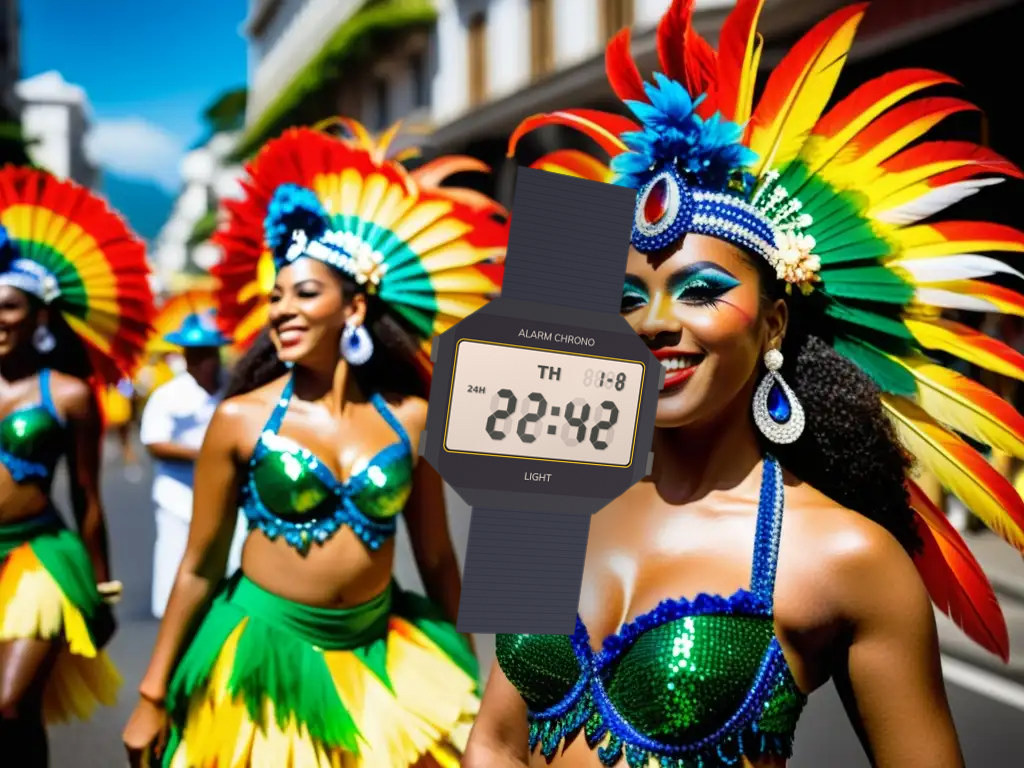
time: 22:42
